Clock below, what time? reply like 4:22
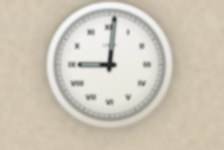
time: 9:01
